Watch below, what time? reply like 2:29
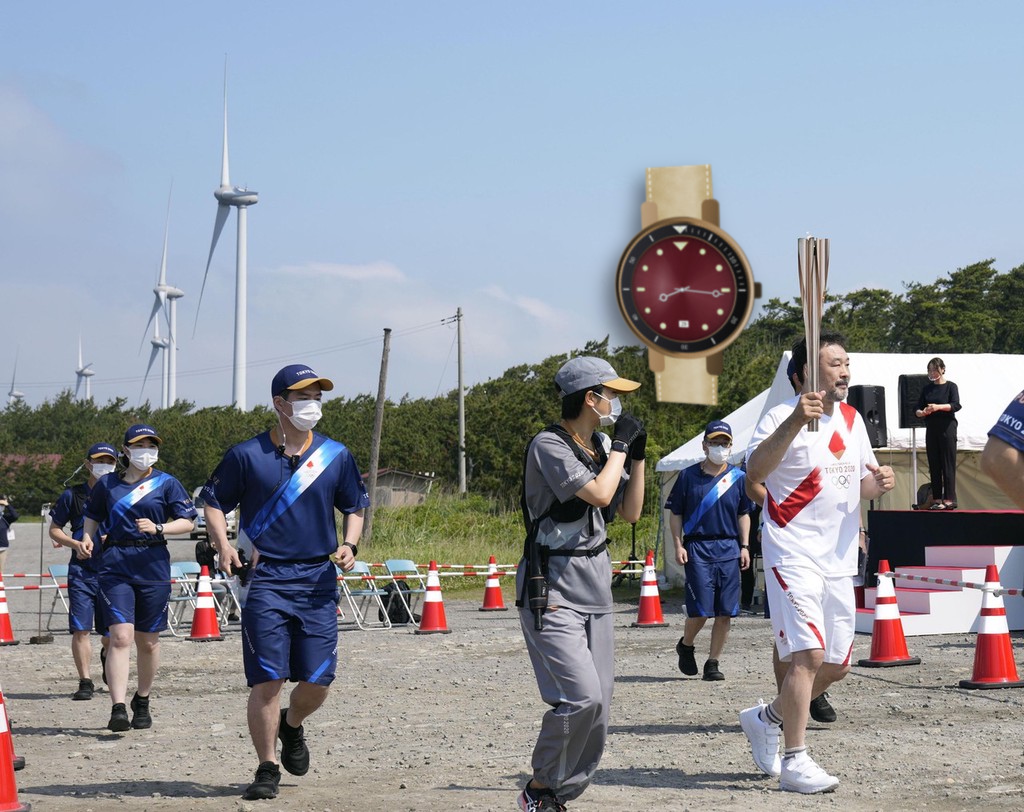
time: 8:16
